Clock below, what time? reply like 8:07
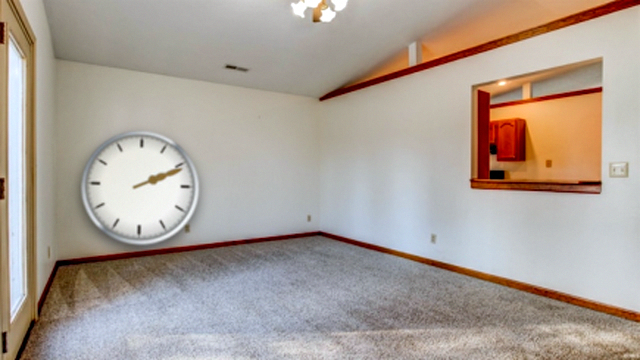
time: 2:11
